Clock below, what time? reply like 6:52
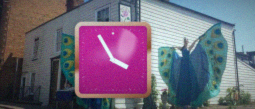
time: 3:55
